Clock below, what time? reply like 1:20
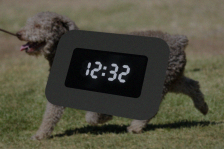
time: 12:32
